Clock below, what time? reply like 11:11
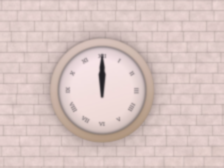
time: 12:00
